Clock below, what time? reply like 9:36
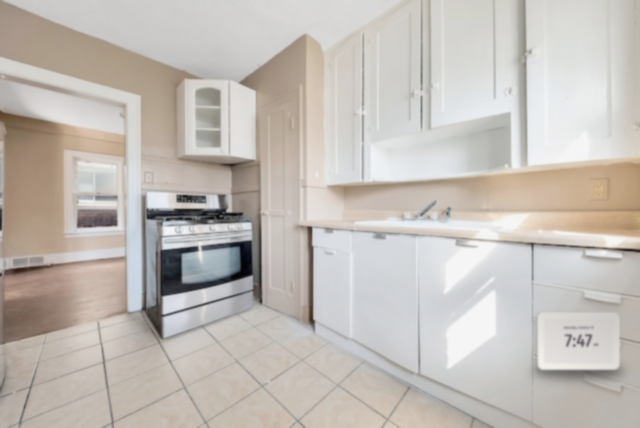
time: 7:47
